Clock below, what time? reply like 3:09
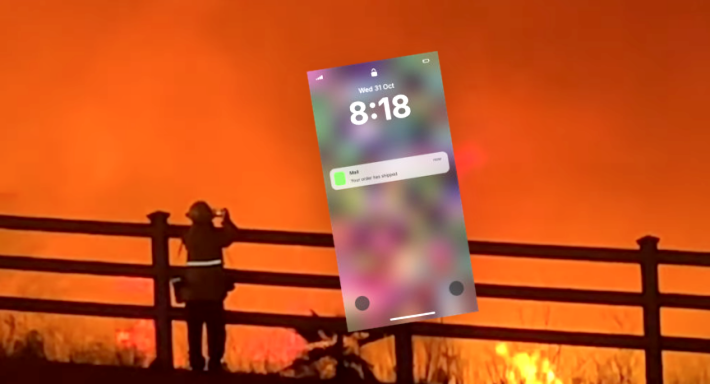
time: 8:18
